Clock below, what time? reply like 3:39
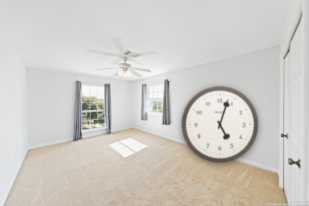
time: 5:03
